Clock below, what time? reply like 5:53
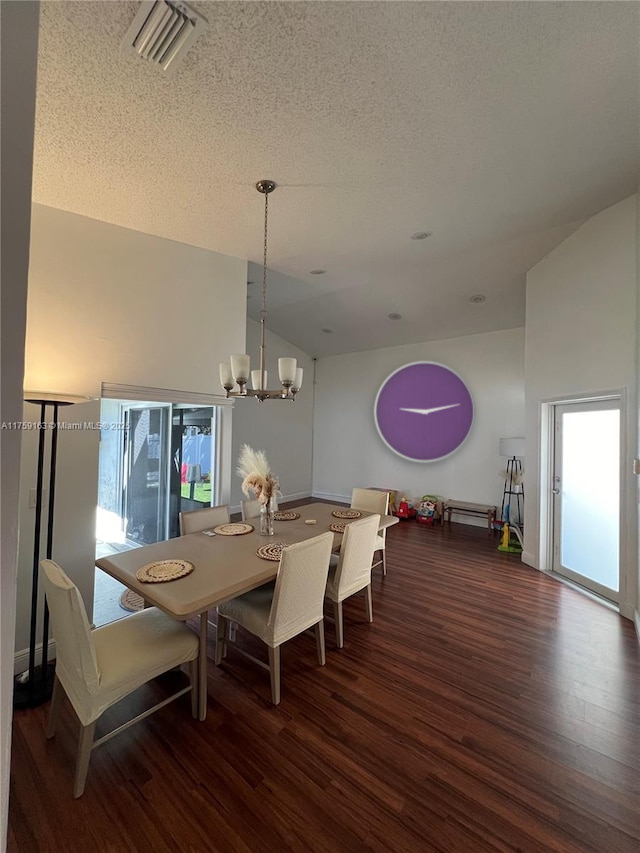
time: 9:13
